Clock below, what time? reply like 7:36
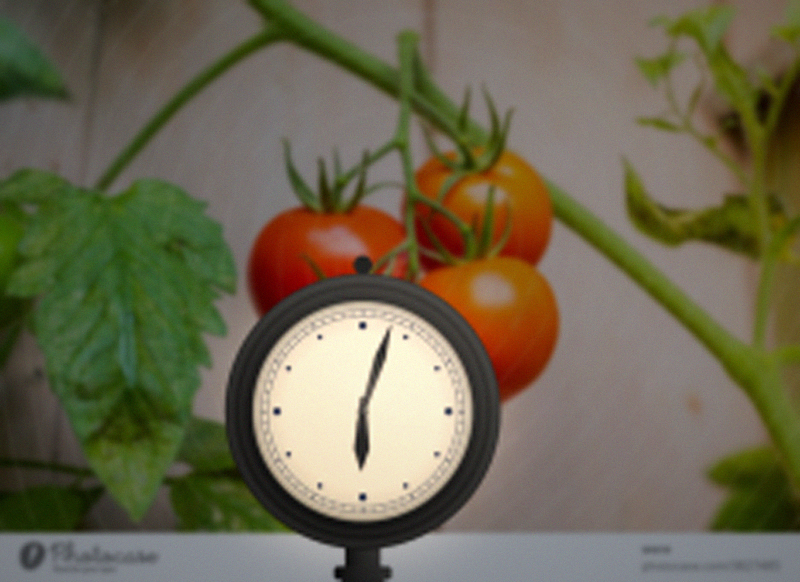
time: 6:03
